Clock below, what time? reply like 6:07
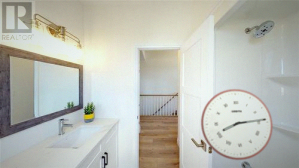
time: 8:14
